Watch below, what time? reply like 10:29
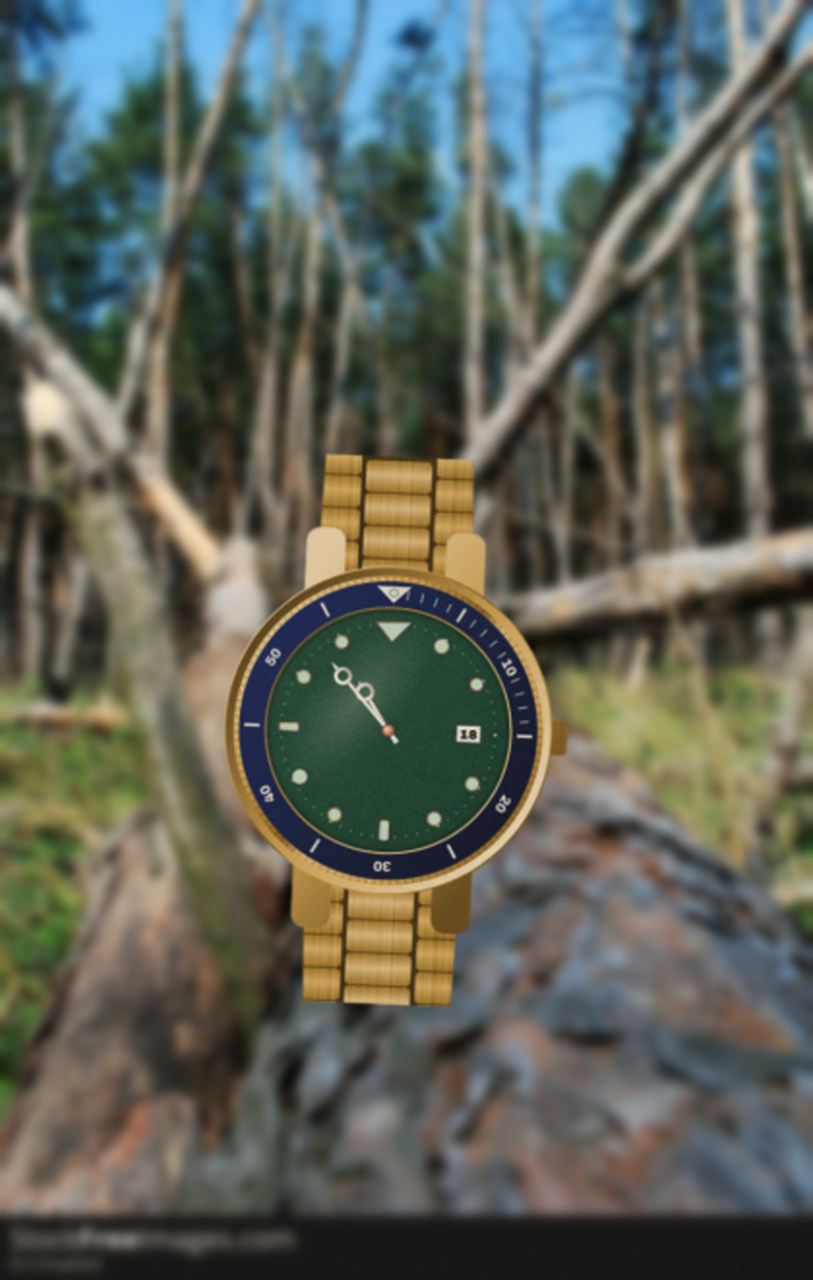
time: 10:53
